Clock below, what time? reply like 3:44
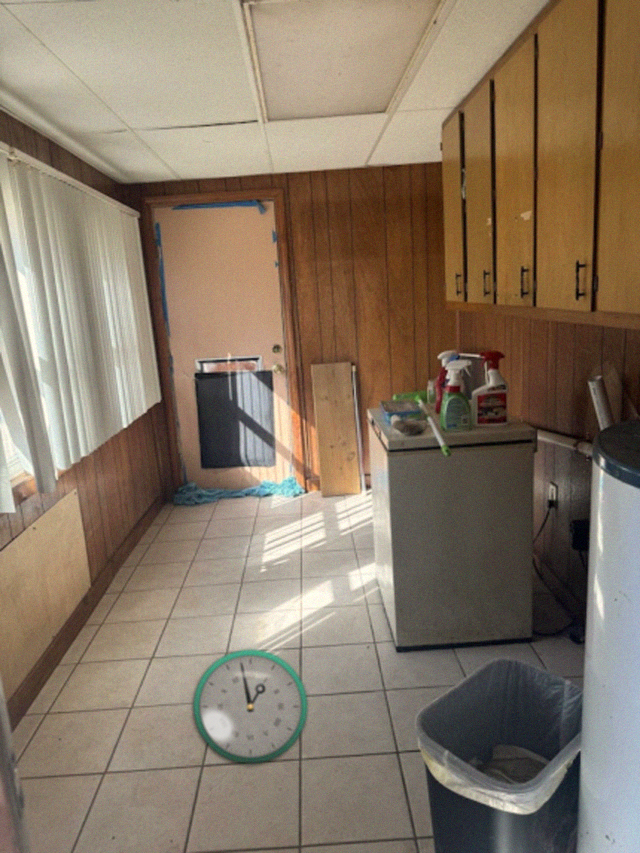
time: 12:58
